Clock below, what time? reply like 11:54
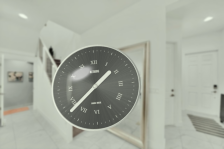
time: 1:38
